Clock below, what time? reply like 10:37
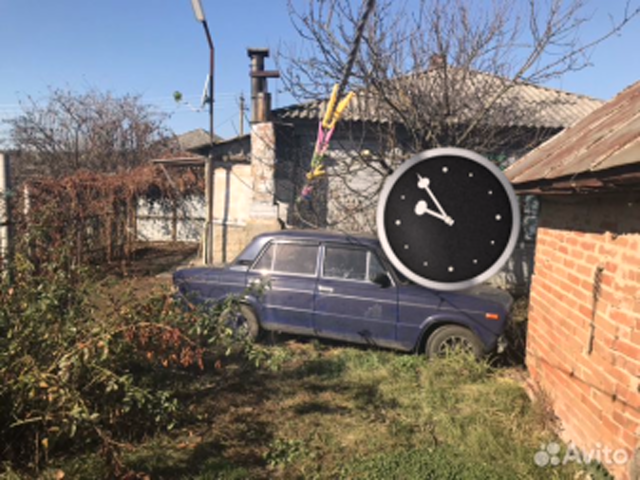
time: 9:55
